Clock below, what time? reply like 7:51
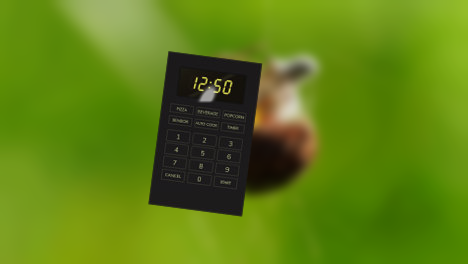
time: 12:50
